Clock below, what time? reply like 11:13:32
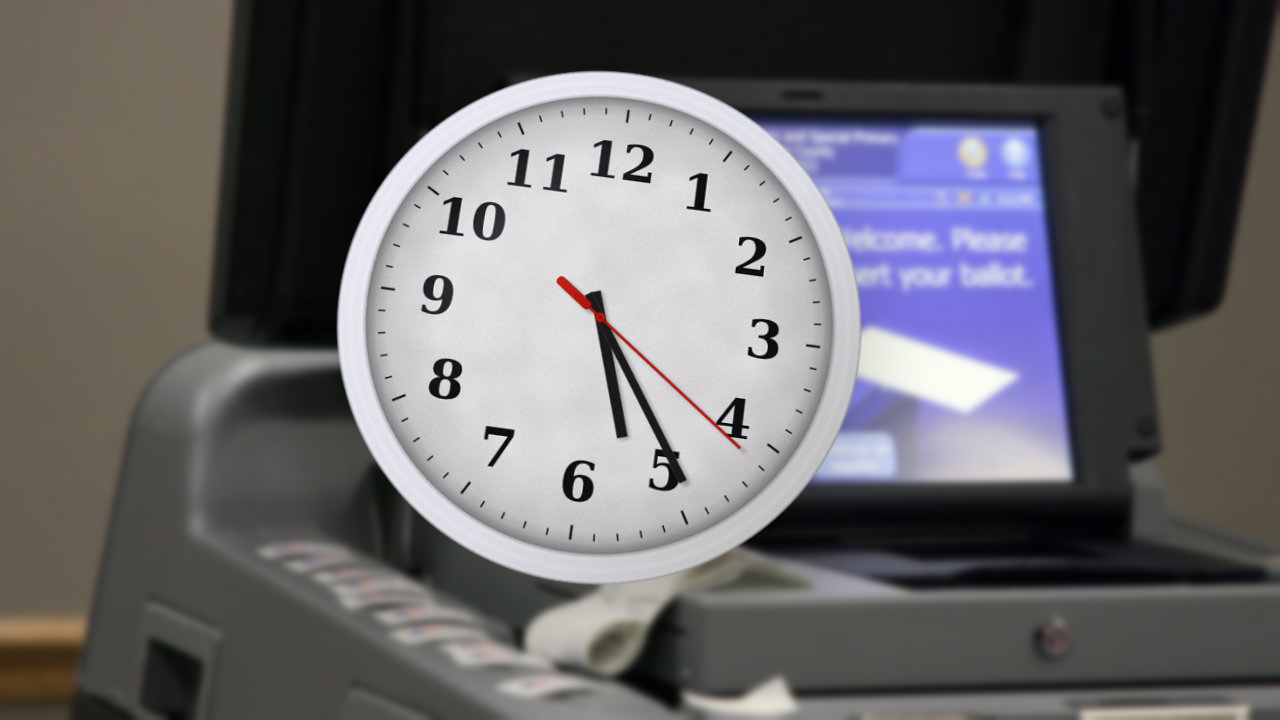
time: 5:24:21
